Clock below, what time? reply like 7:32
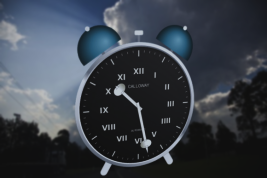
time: 10:28
